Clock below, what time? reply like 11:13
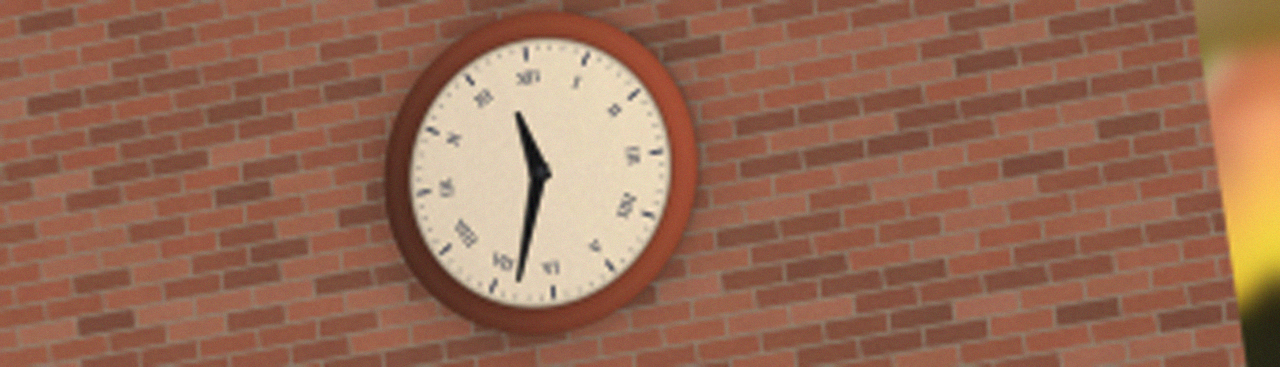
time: 11:33
